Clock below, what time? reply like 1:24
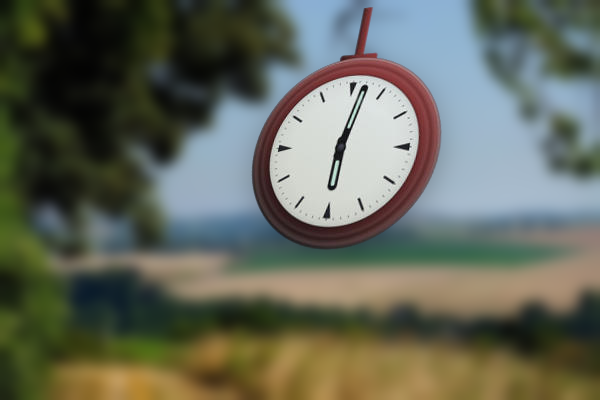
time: 6:02
